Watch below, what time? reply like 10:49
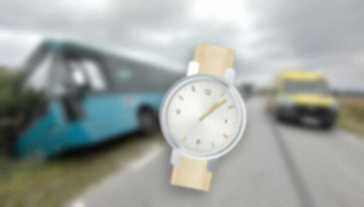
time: 1:07
